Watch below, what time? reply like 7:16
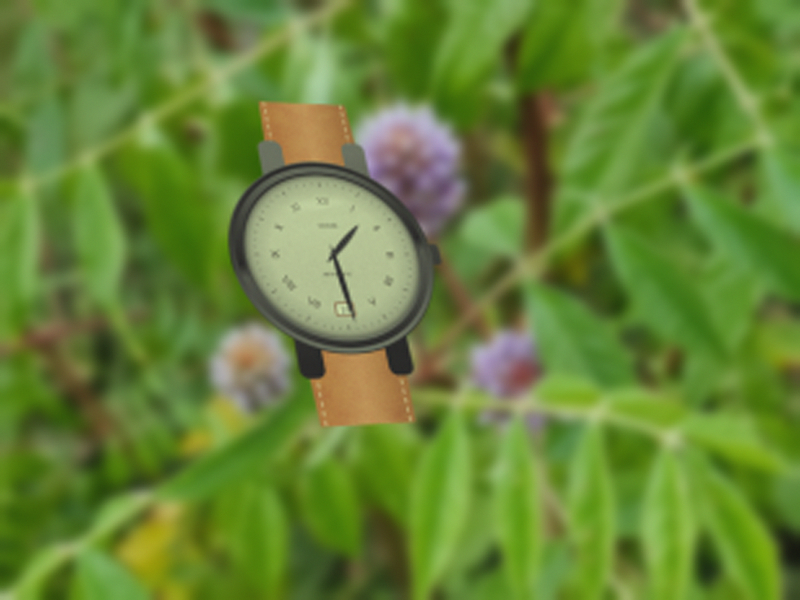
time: 1:29
